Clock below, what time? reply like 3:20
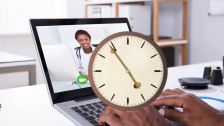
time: 4:54
